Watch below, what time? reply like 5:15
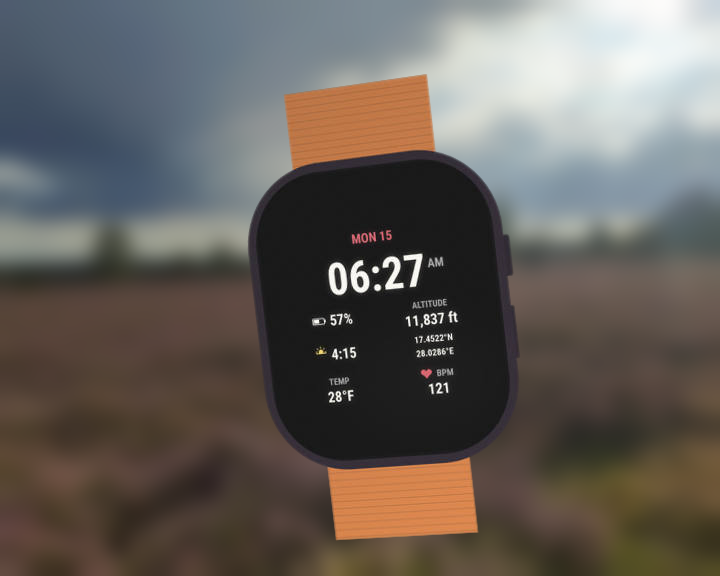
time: 6:27
